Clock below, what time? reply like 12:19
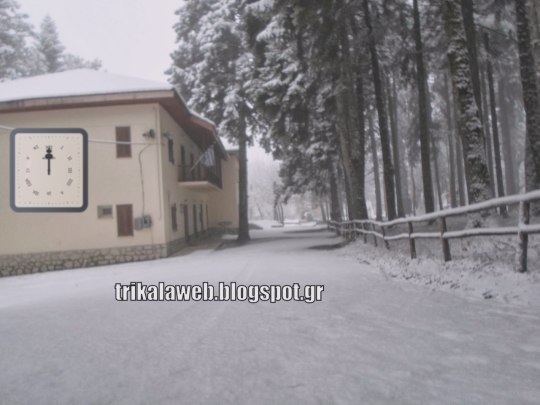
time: 12:00
